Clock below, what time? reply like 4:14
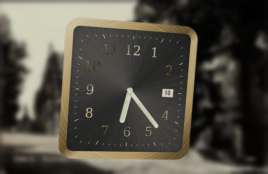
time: 6:23
